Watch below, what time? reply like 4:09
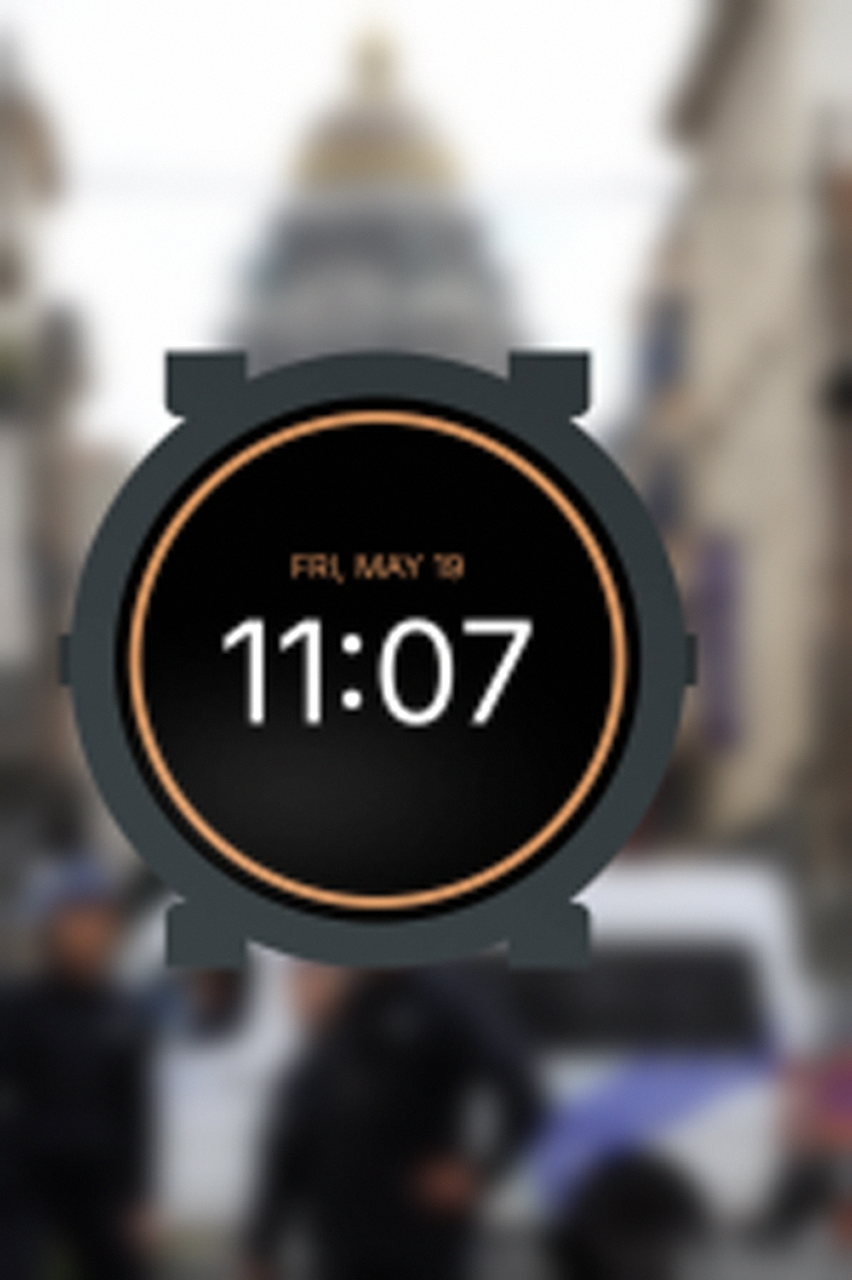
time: 11:07
